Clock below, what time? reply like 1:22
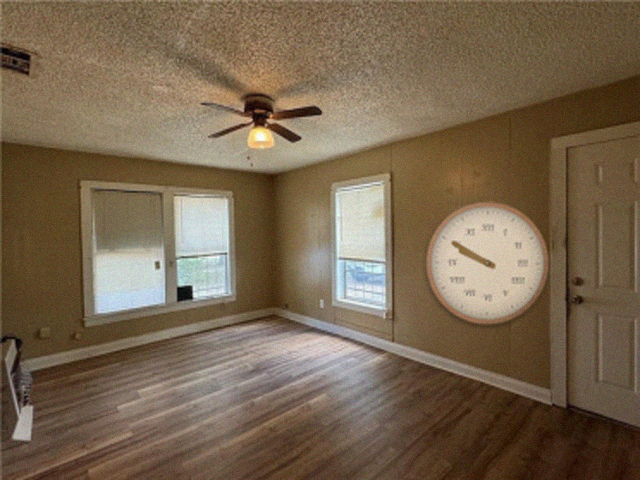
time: 9:50
